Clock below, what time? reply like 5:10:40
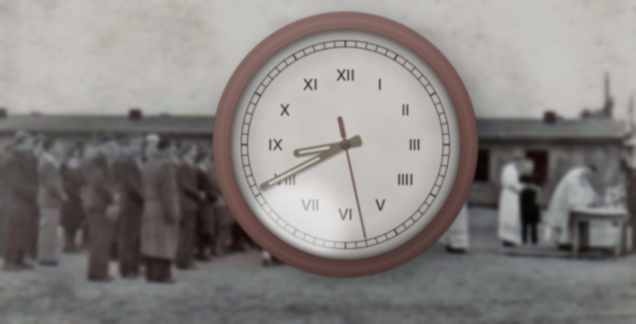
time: 8:40:28
